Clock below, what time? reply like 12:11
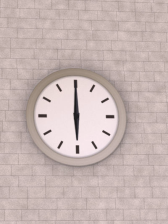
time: 6:00
